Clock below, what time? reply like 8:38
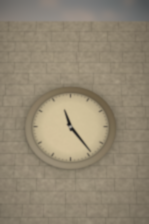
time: 11:24
